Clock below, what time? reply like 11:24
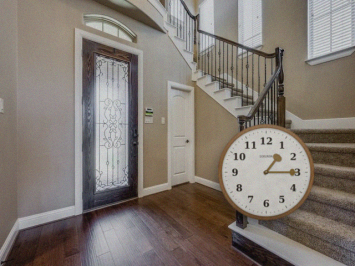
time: 1:15
